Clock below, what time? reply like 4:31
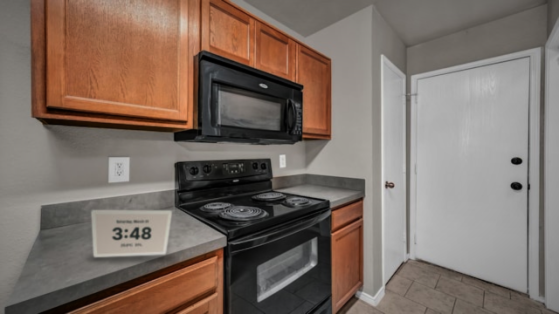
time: 3:48
